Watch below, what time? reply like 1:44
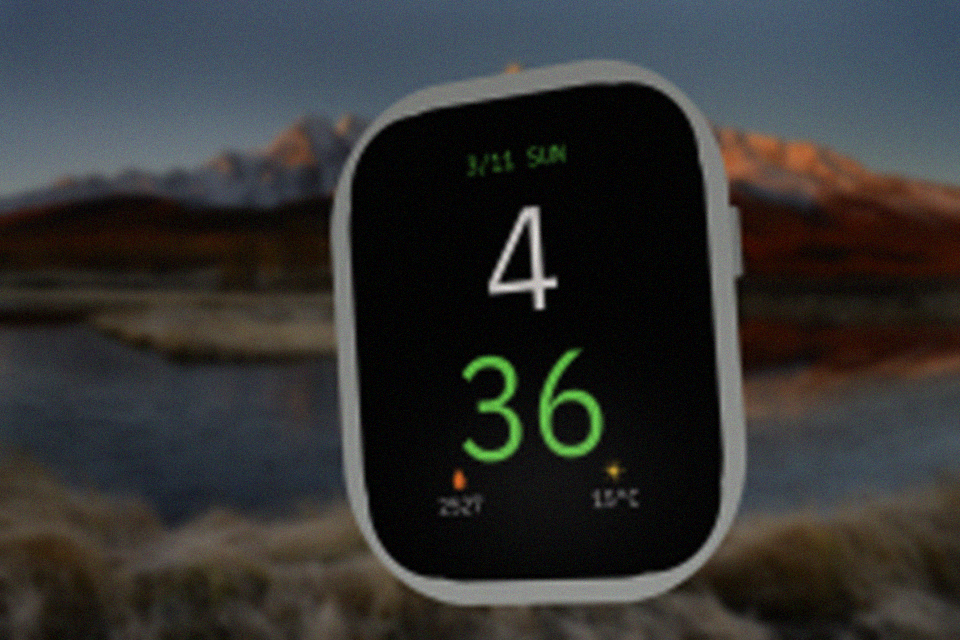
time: 4:36
